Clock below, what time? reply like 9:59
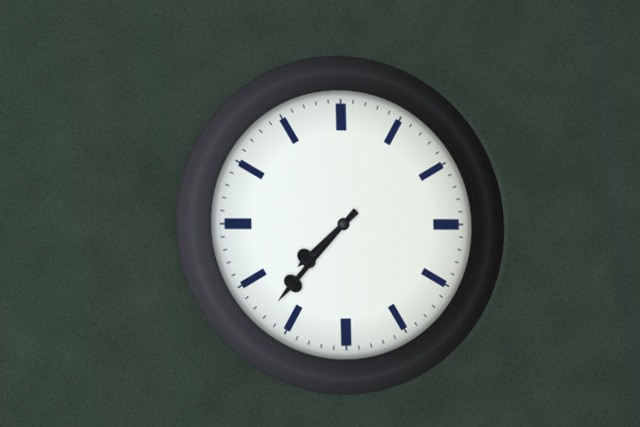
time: 7:37
